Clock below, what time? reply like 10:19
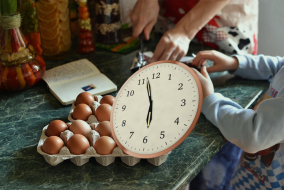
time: 5:57
